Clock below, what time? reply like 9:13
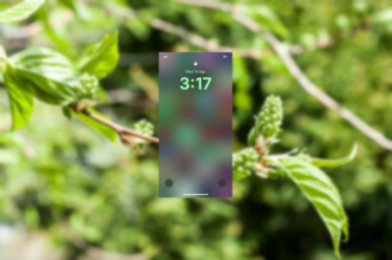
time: 3:17
